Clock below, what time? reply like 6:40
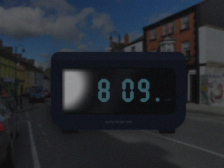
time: 8:09
